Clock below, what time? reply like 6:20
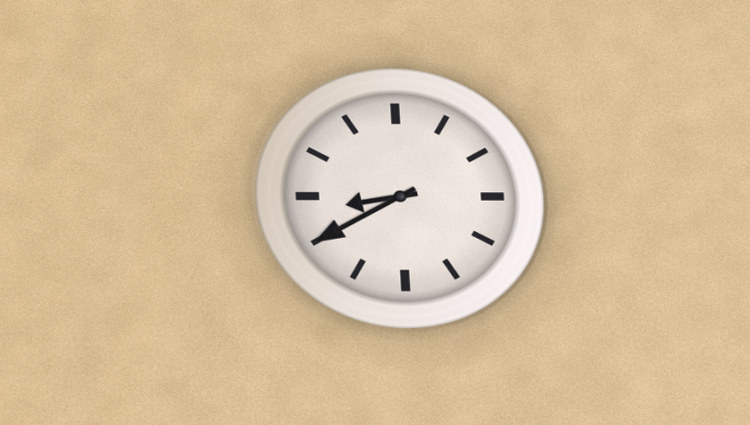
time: 8:40
